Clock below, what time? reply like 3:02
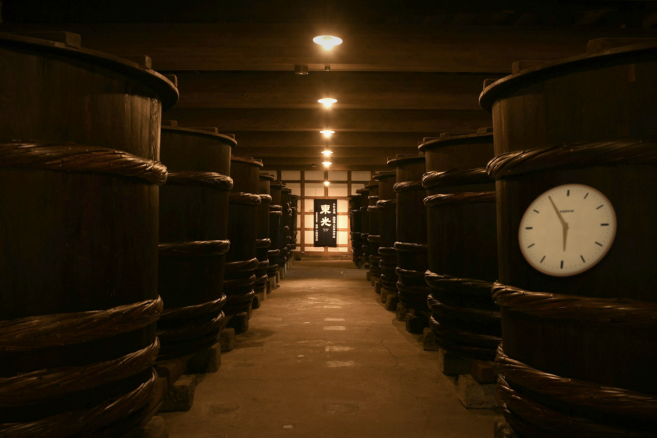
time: 5:55
